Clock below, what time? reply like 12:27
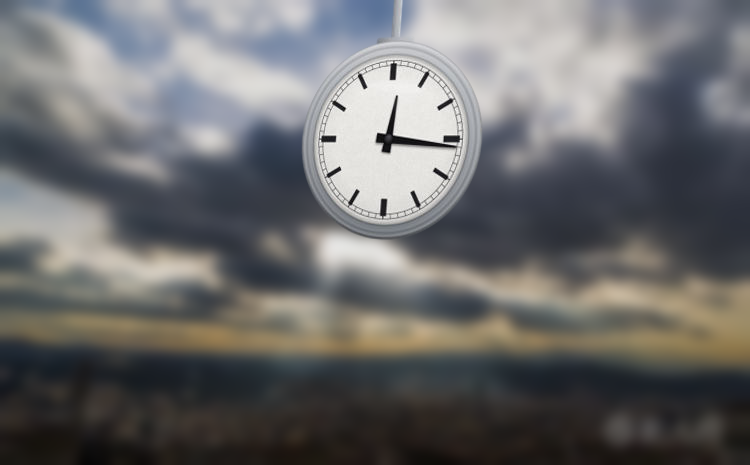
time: 12:16
